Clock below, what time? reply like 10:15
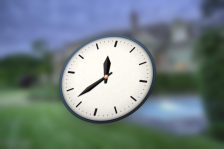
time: 11:37
